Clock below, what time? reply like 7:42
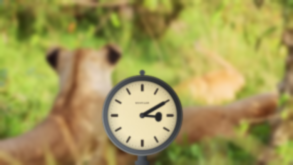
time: 3:10
